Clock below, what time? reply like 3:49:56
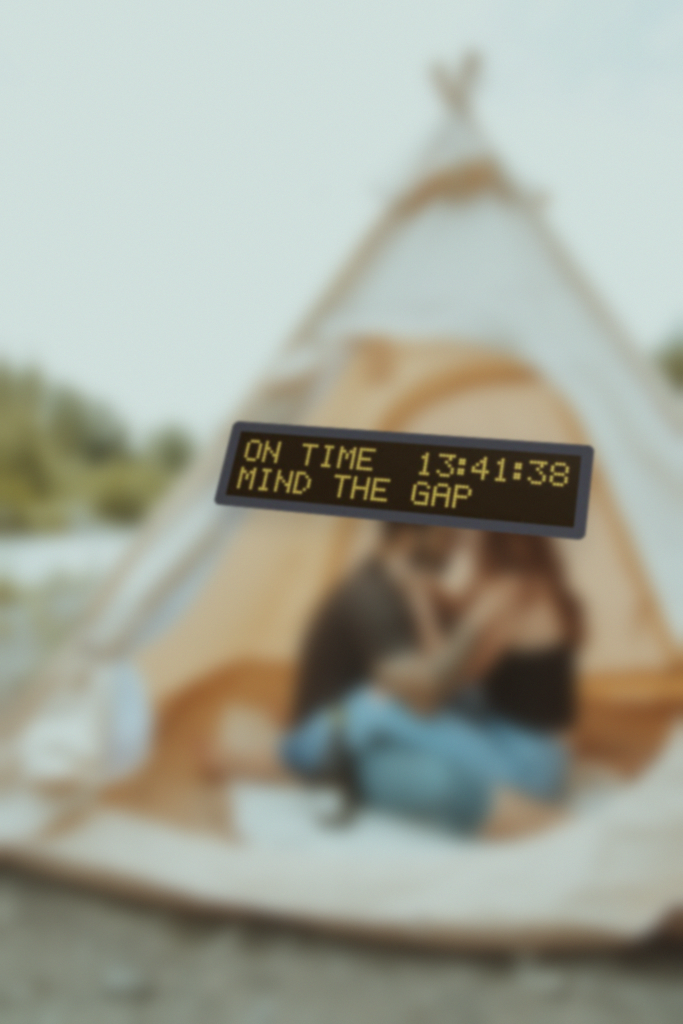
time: 13:41:38
